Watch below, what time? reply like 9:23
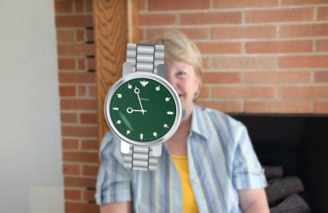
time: 8:57
